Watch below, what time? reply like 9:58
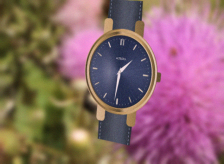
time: 1:31
